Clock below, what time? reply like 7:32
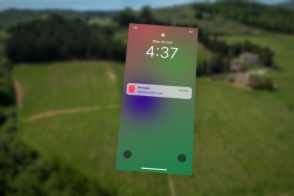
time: 4:37
